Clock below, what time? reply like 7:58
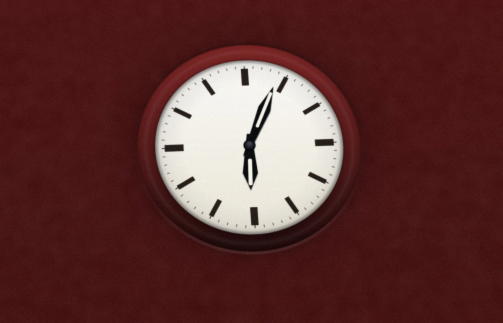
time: 6:04
